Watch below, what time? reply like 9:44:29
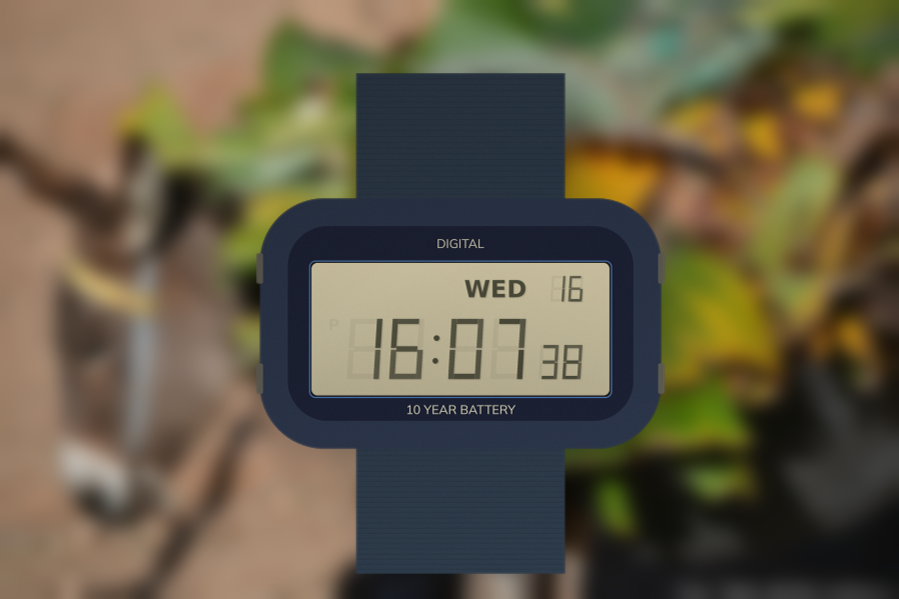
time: 16:07:38
